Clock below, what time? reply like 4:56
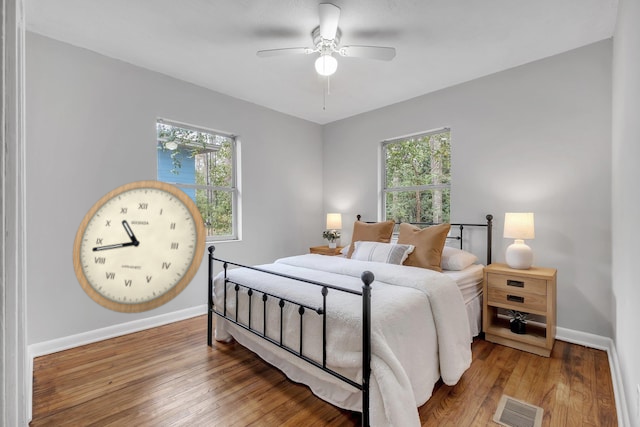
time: 10:43
